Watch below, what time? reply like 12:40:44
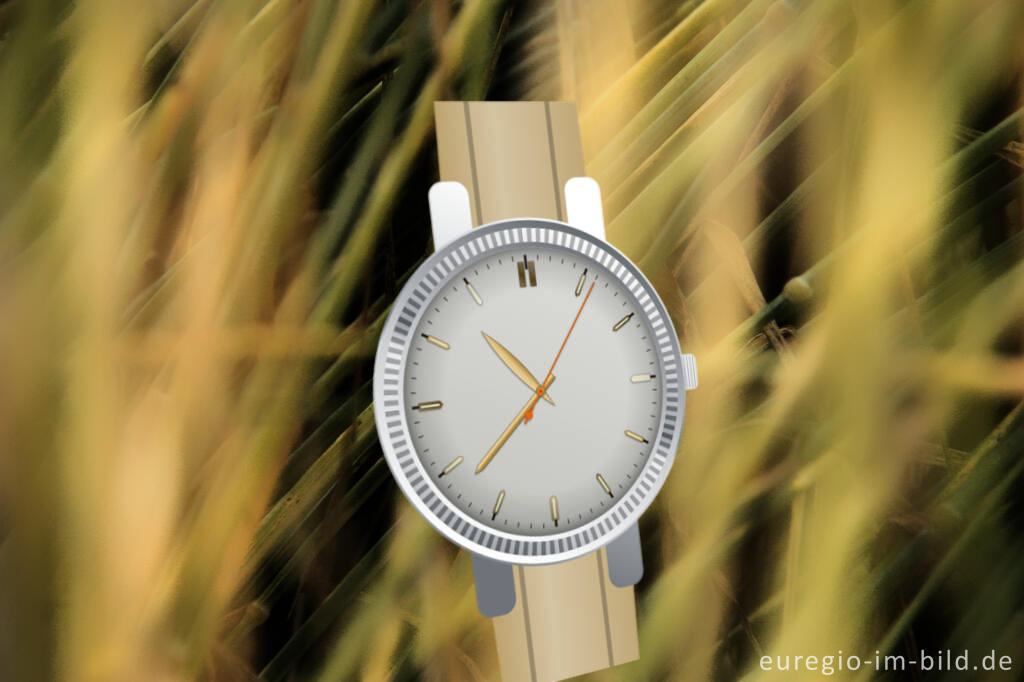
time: 10:38:06
